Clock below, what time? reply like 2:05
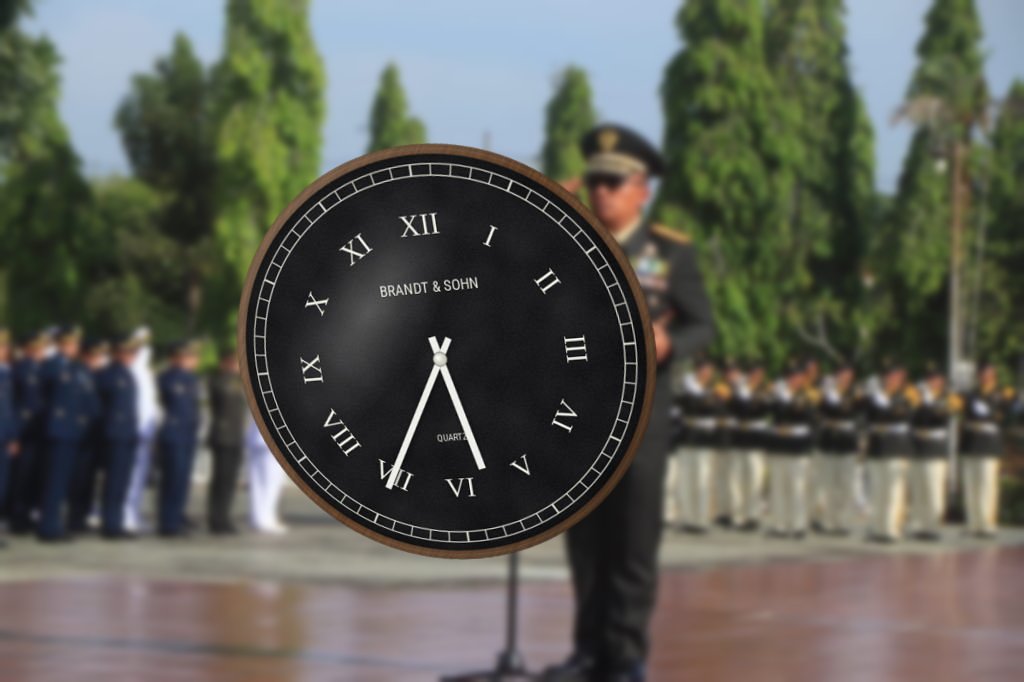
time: 5:35
